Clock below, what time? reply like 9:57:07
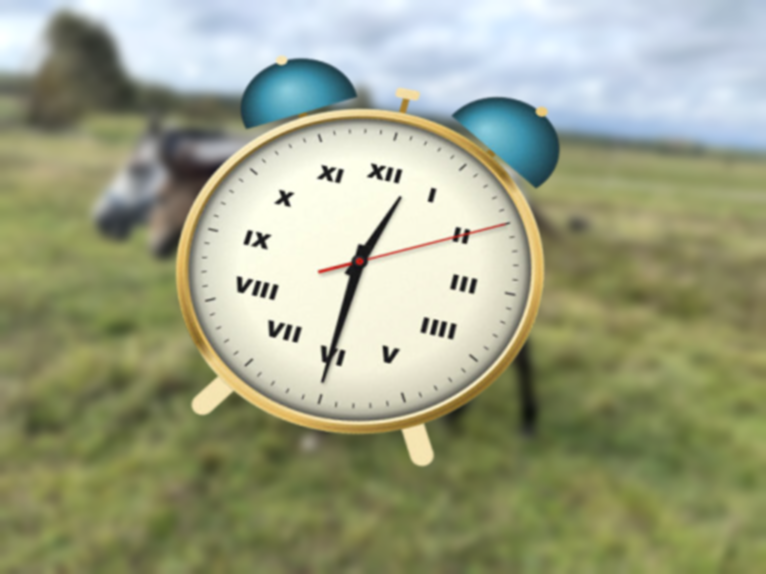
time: 12:30:10
